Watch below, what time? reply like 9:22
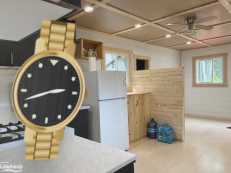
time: 2:42
